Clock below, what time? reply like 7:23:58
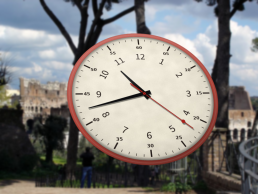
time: 10:42:22
